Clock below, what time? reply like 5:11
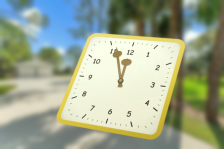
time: 11:56
